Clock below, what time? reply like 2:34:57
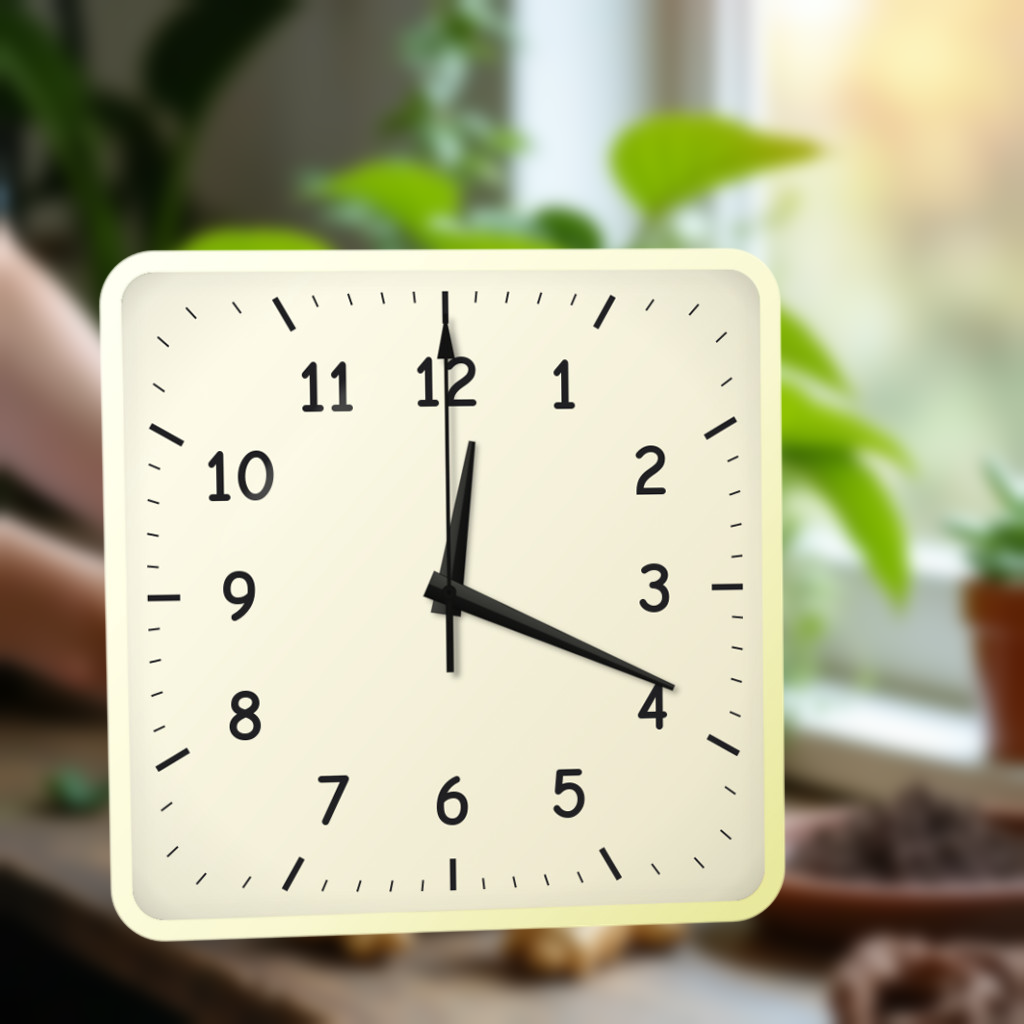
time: 12:19:00
